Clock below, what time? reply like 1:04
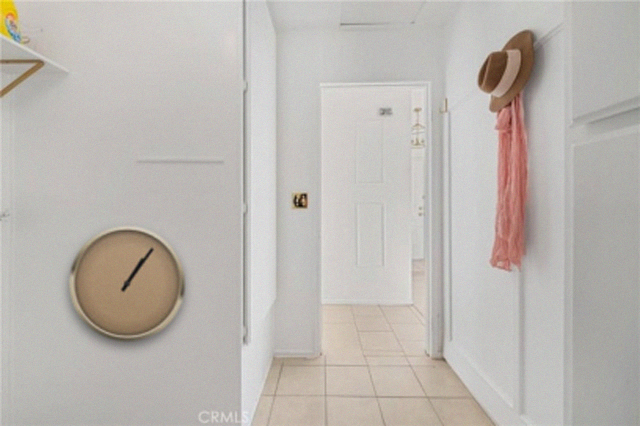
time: 1:06
